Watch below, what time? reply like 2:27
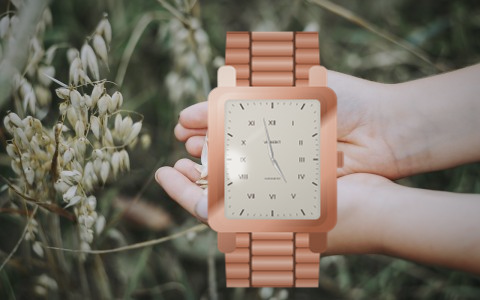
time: 4:58
